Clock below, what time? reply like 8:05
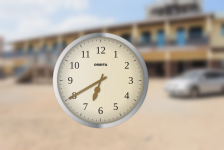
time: 6:40
